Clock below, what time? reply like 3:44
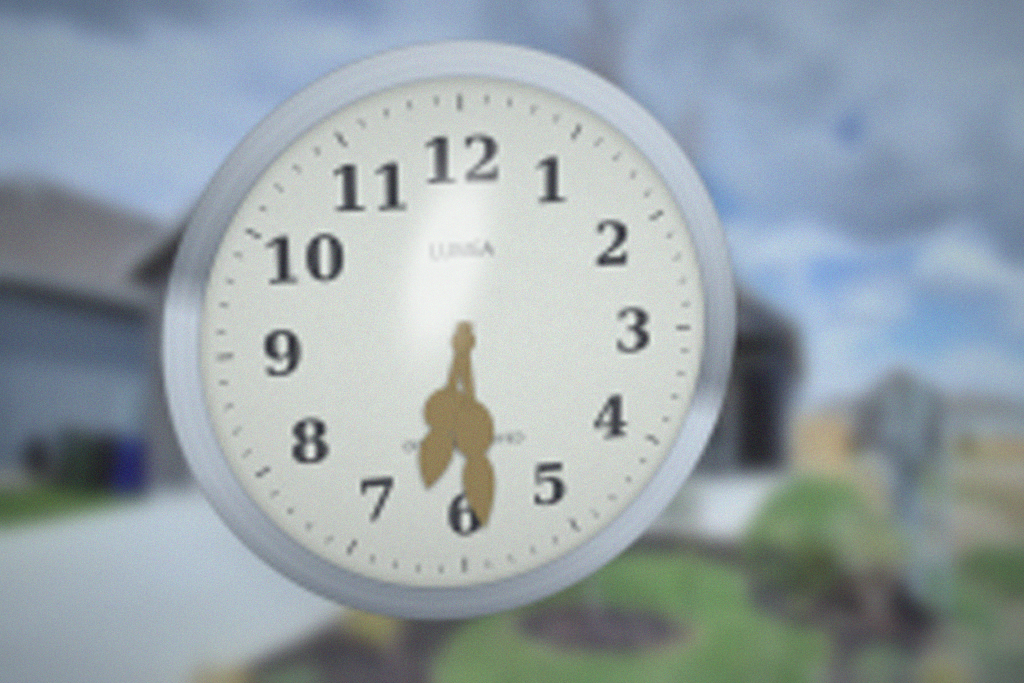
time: 6:29
